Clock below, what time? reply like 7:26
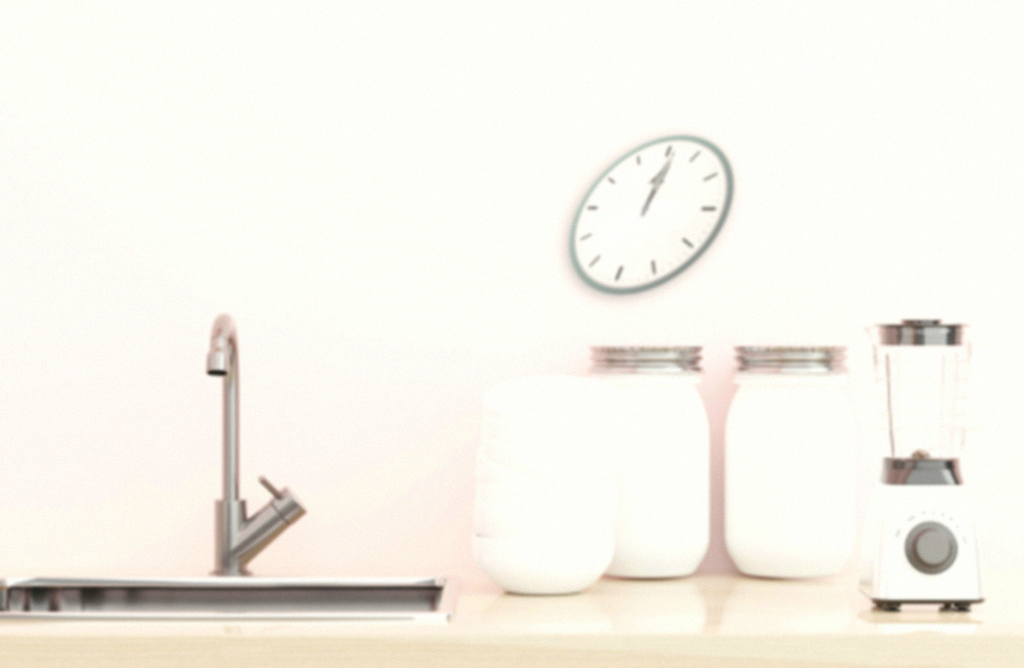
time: 12:01
